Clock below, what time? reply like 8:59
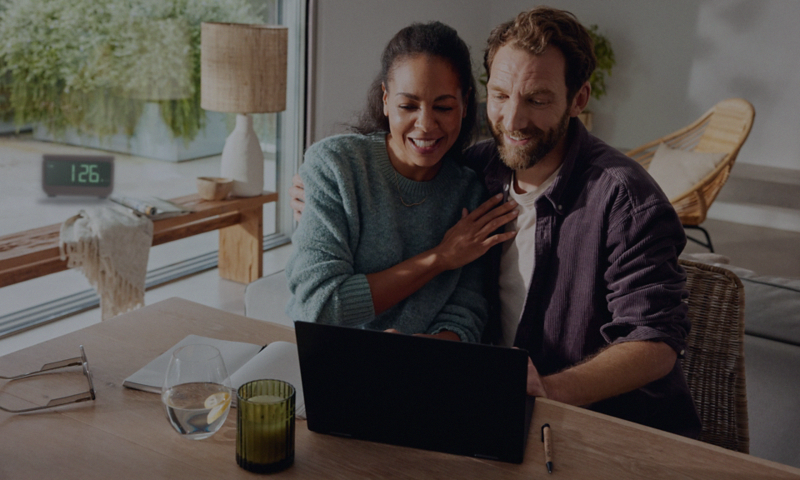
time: 1:26
